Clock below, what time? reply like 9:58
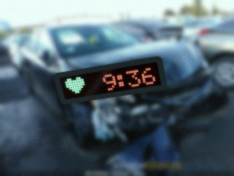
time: 9:36
